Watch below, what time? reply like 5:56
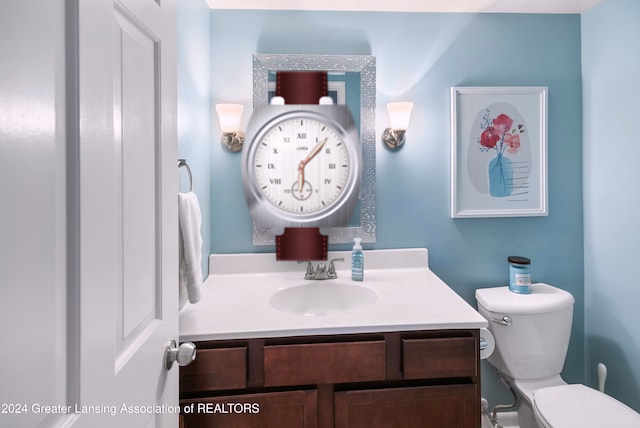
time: 6:07
